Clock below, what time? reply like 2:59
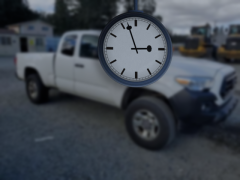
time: 2:57
